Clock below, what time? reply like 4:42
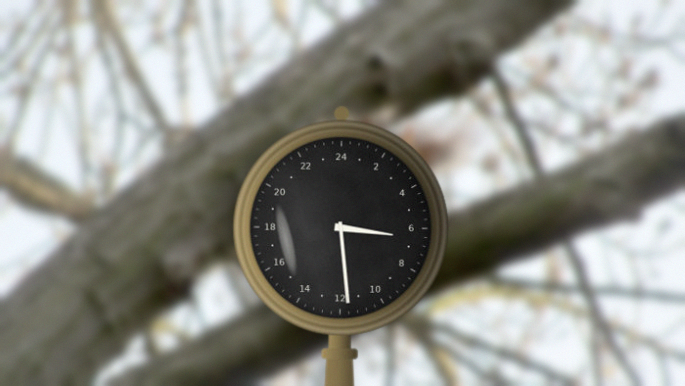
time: 6:29
